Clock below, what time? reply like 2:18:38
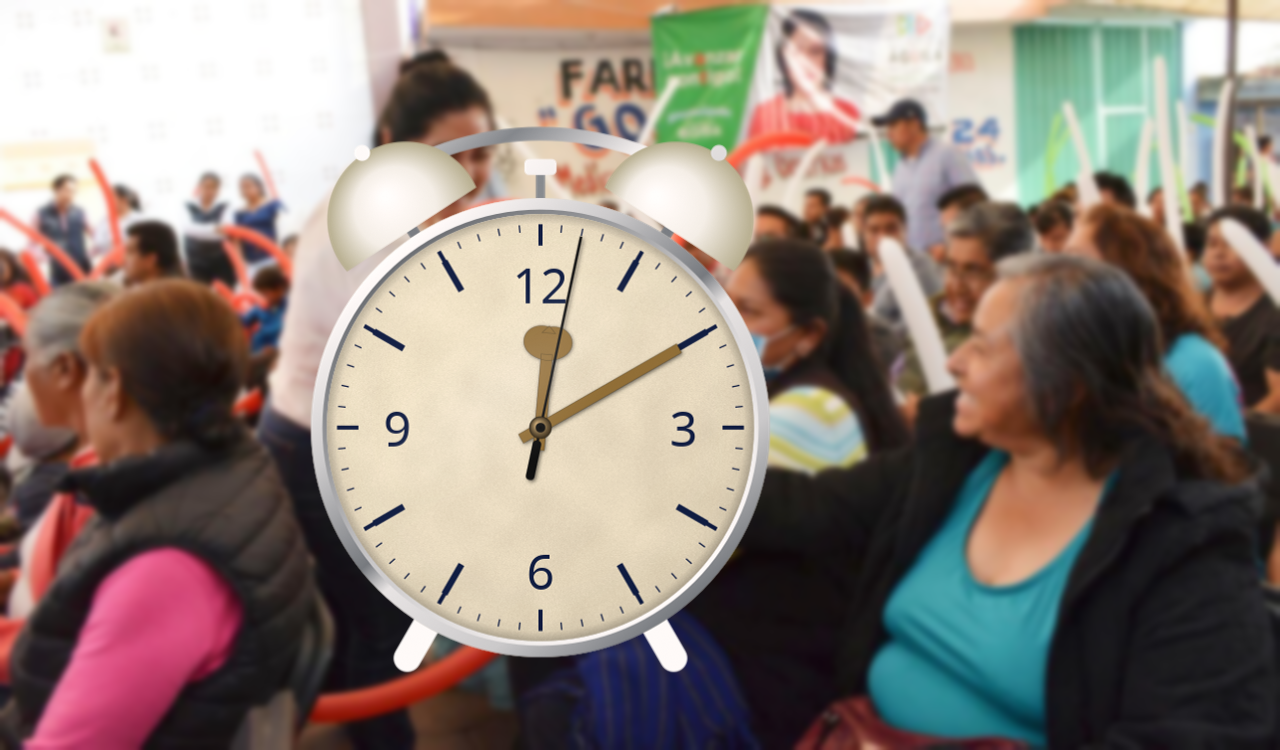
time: 12:10:02
